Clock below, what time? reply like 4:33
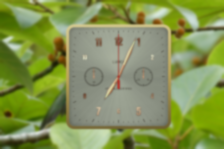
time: 7:04
